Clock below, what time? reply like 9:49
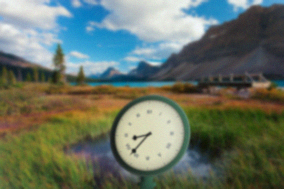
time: 8:37
